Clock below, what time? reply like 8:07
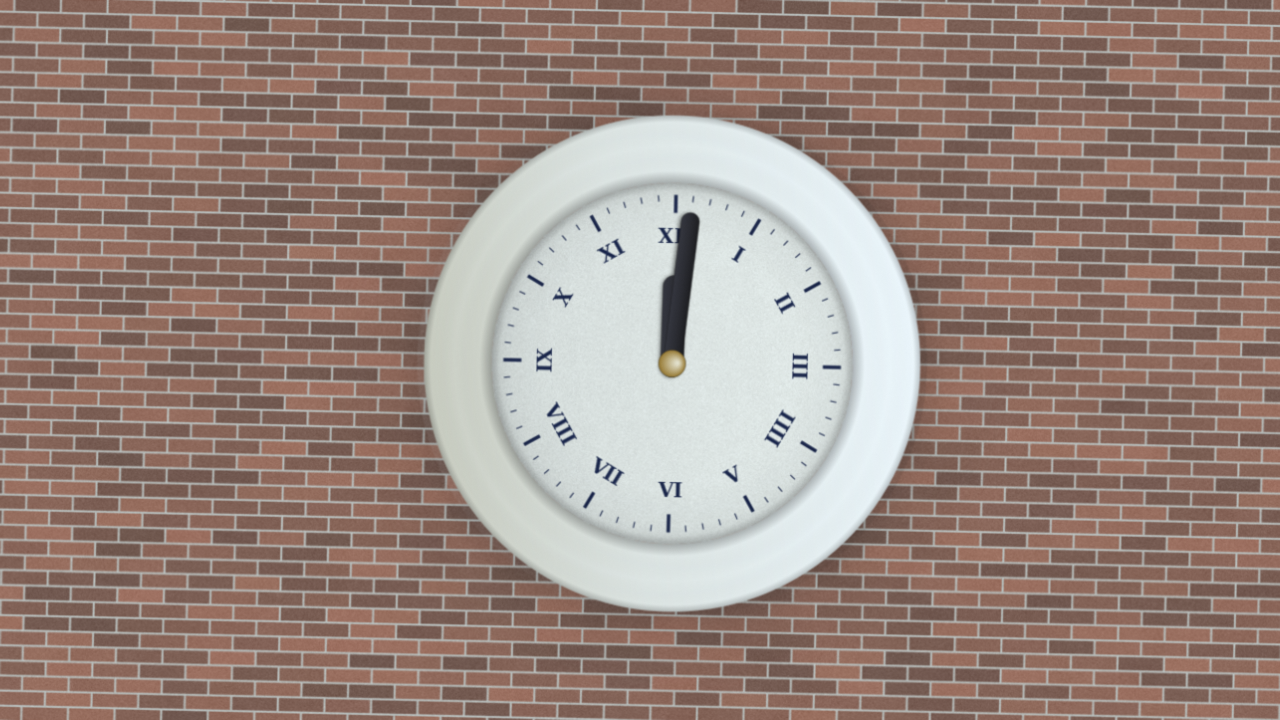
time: 12:01
